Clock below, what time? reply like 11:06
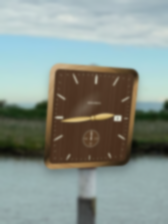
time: 2:44
